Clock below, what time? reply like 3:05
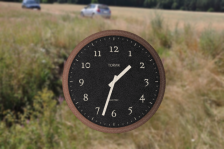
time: 1:33
